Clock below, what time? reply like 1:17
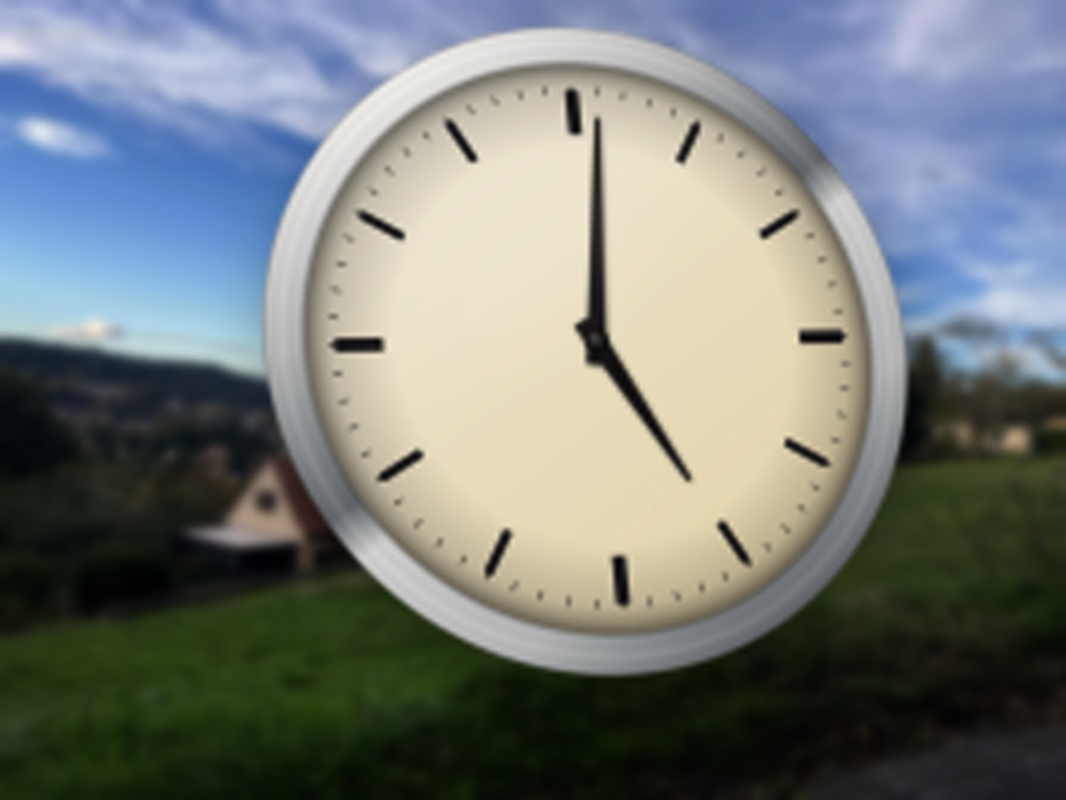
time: 5:01
